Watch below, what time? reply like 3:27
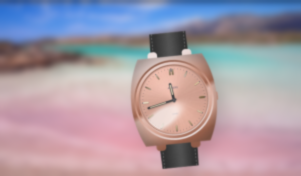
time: 11:43
